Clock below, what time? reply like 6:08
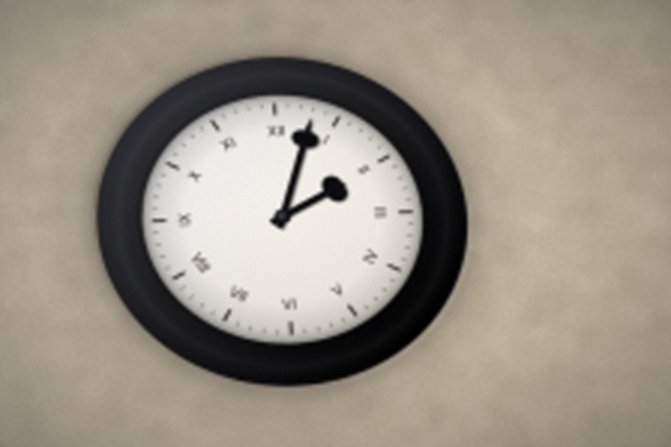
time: 2:03
